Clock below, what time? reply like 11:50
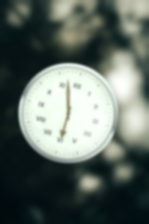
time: 5:57
